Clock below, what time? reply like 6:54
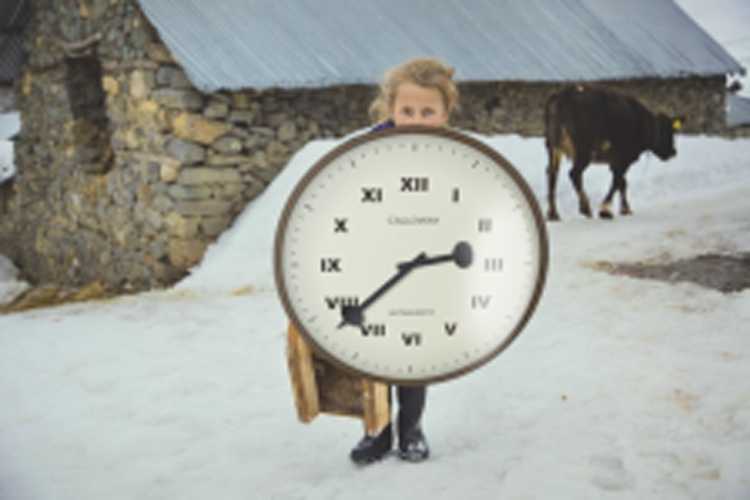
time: 2:38
